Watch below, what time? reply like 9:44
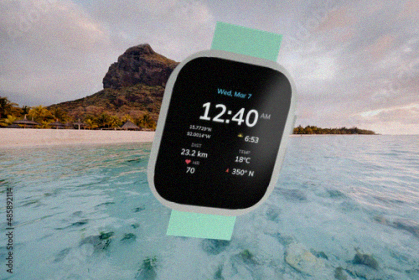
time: 12:40
